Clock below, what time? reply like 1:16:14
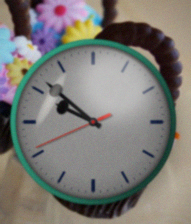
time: 9:51:41
